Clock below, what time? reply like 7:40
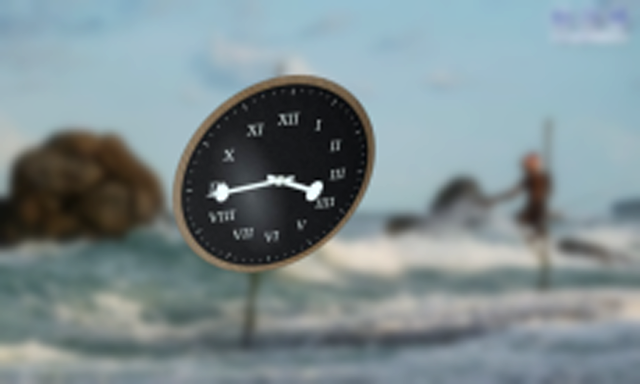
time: 3:44
